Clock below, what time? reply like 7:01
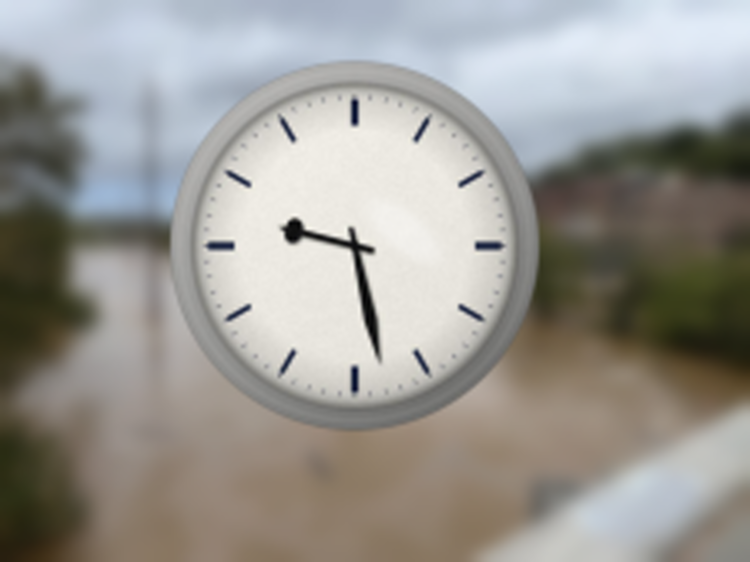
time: 9:28
